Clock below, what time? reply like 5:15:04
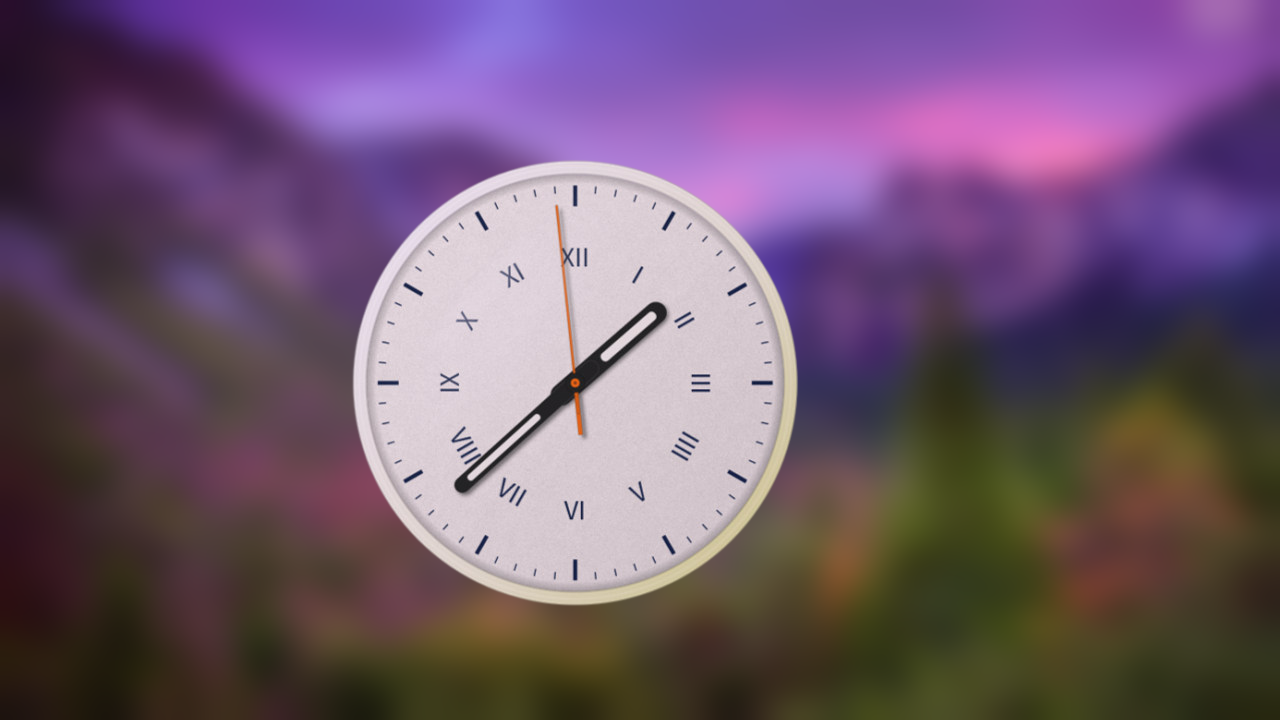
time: 1:37:59
